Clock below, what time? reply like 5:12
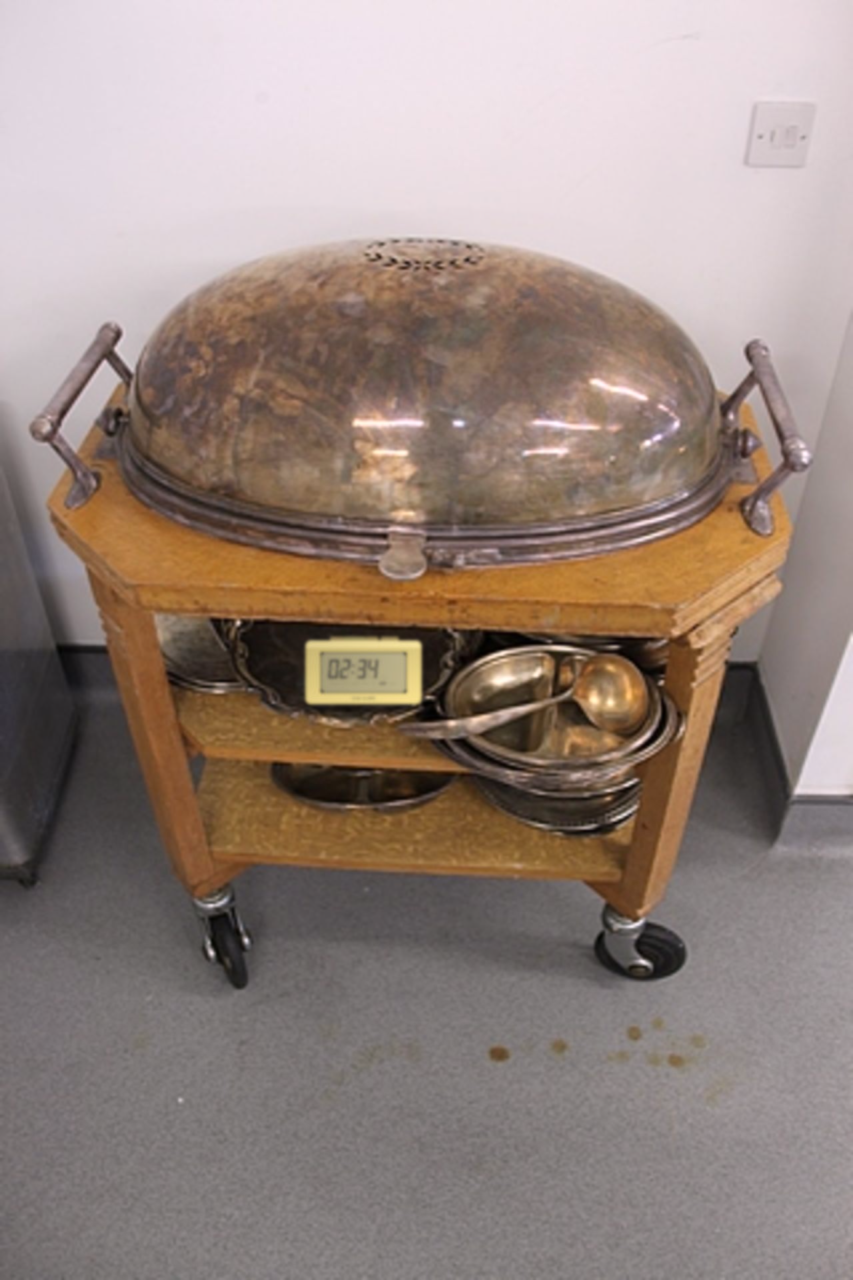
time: 2:34
